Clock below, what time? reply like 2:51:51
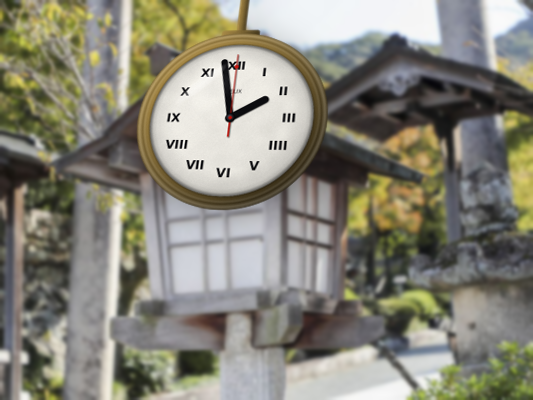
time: 1:58:00
